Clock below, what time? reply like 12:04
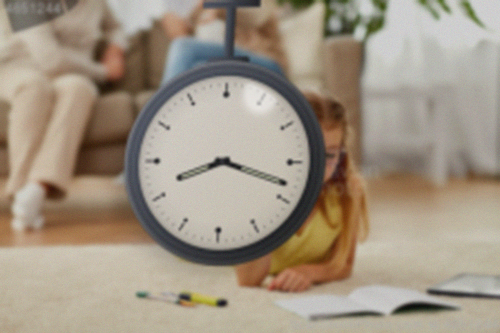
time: 8:18
